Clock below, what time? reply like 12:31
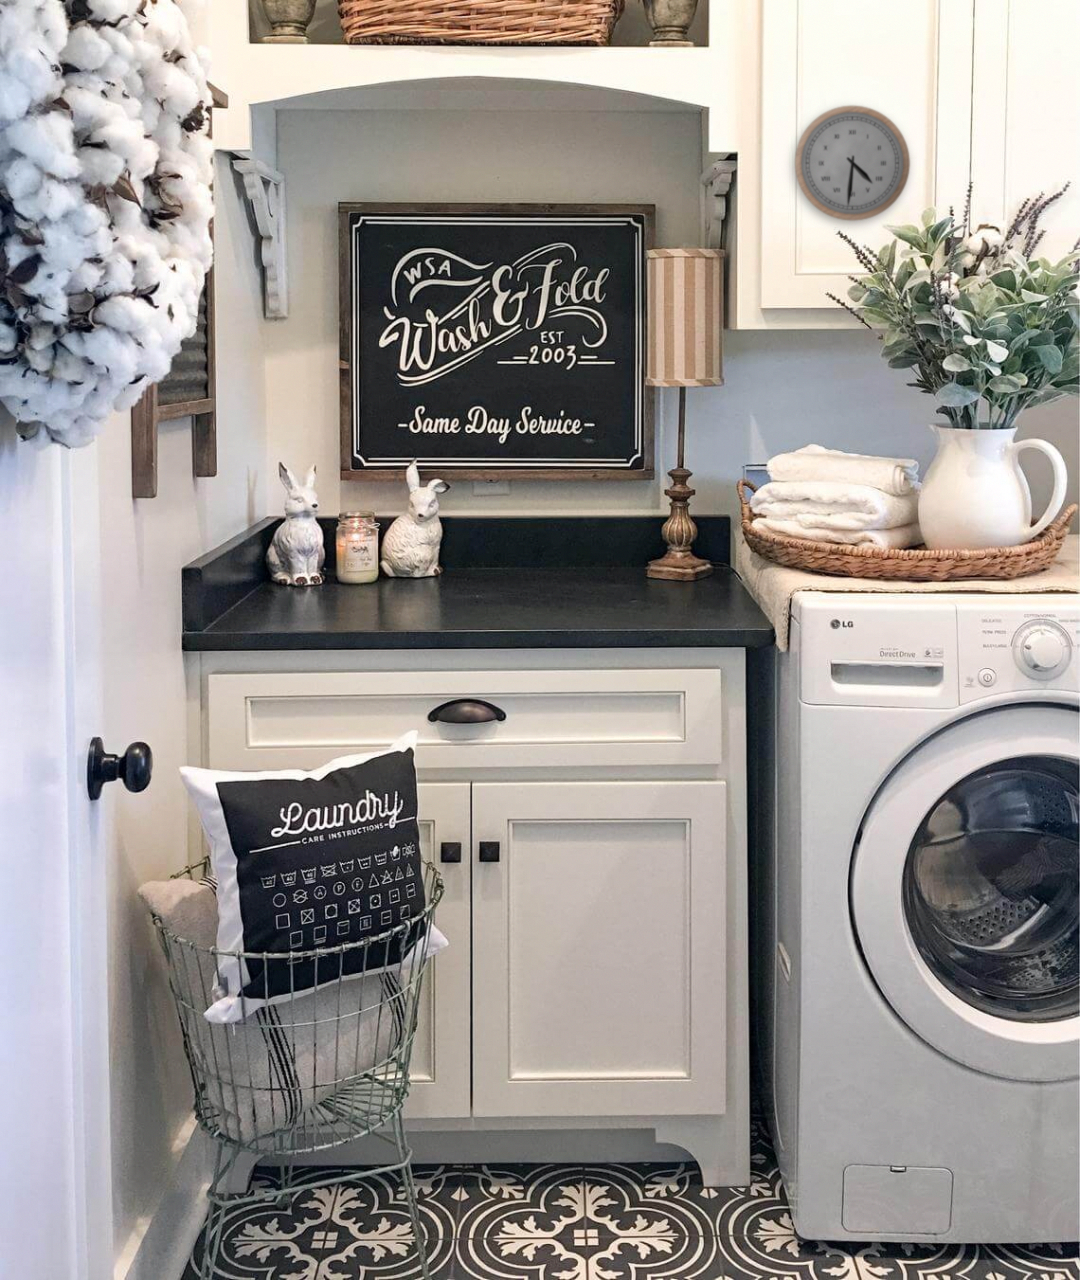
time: 4:31
